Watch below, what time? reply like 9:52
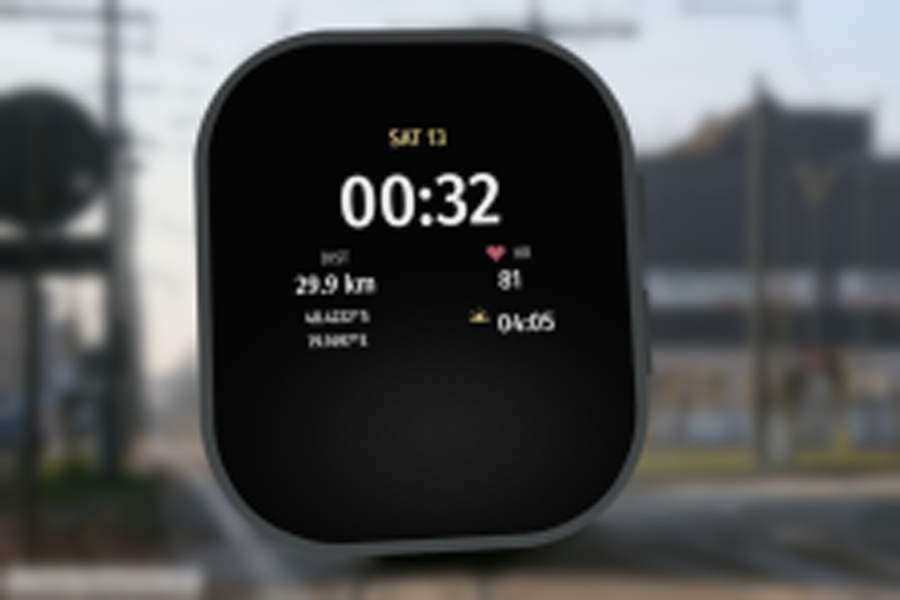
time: 0:32
